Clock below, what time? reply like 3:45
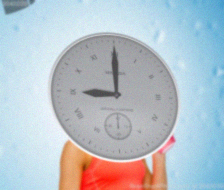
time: 9:00
